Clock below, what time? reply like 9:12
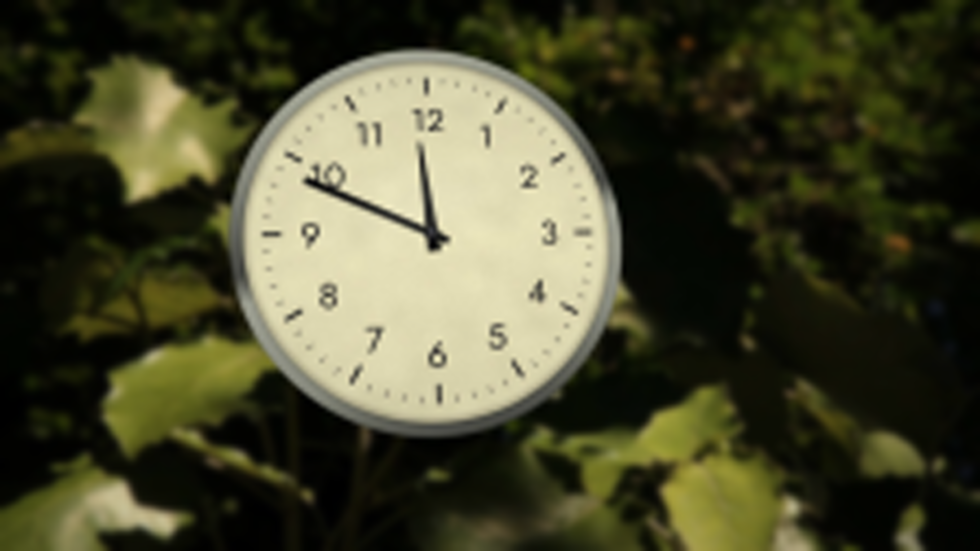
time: 11:49
